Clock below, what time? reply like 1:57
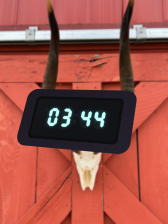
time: 3:44
